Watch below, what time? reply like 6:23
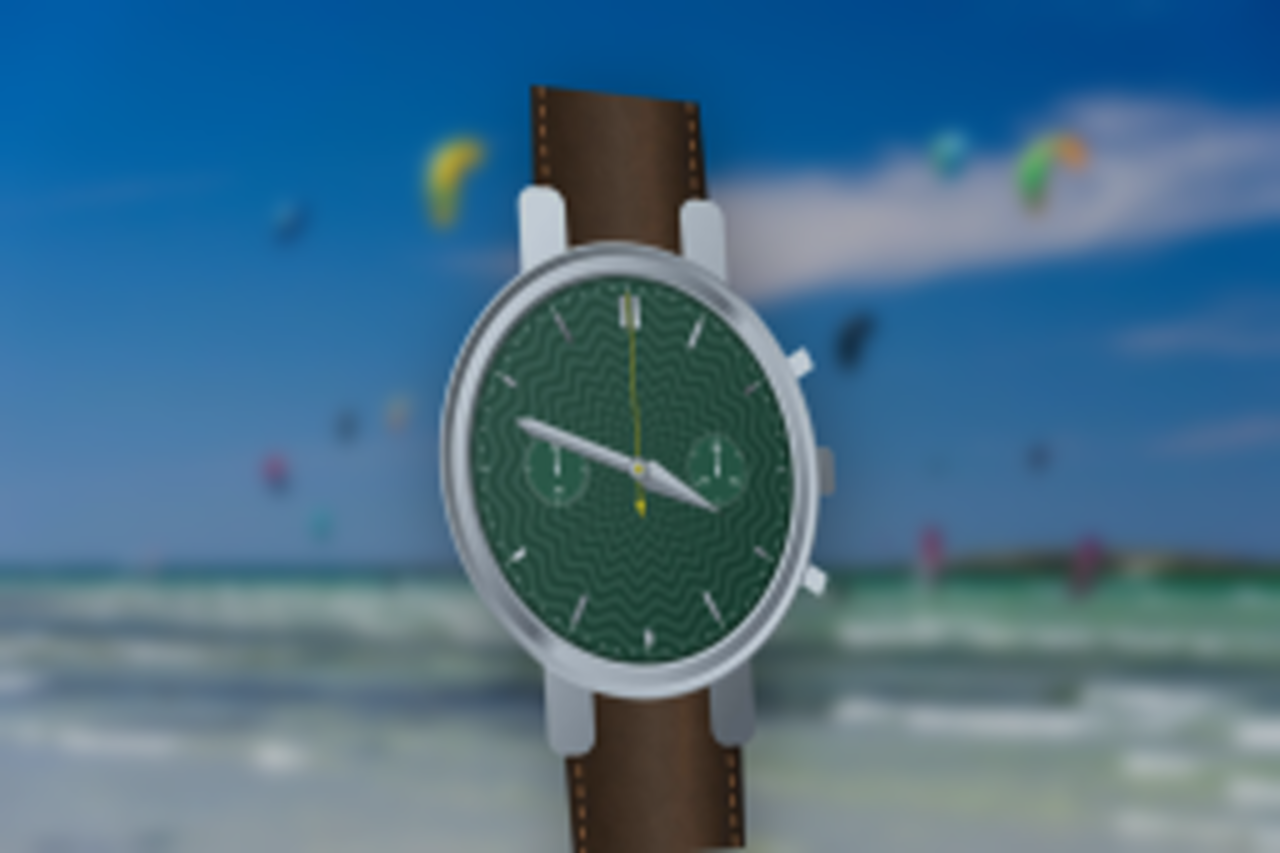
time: 3:48
